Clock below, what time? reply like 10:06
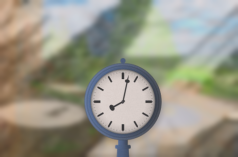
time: 8:02
